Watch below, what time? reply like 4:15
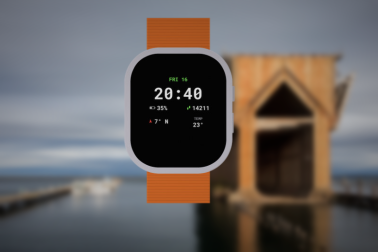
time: 20:40
